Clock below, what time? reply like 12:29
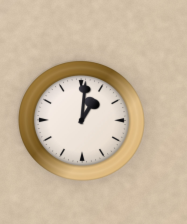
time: 1:01
